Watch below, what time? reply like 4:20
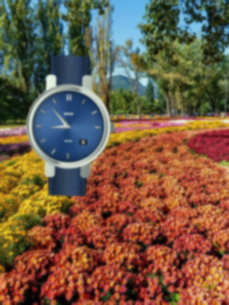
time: 8:53
